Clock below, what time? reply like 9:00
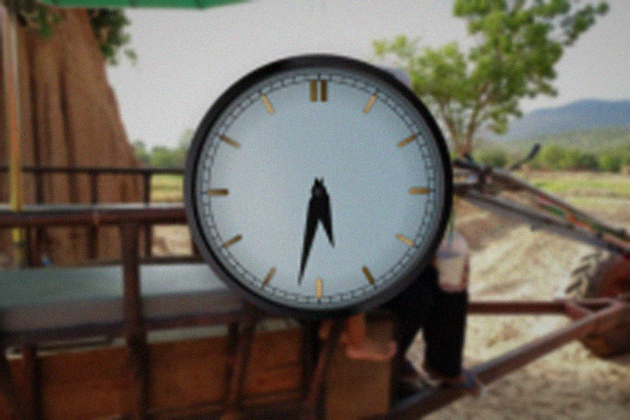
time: 5:32
